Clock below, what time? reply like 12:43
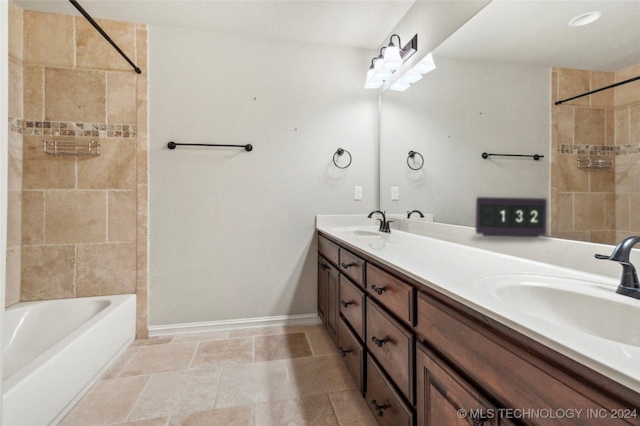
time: 1:32
